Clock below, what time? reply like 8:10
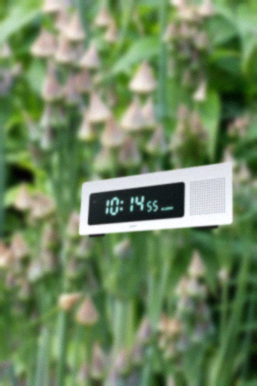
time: 10:14
